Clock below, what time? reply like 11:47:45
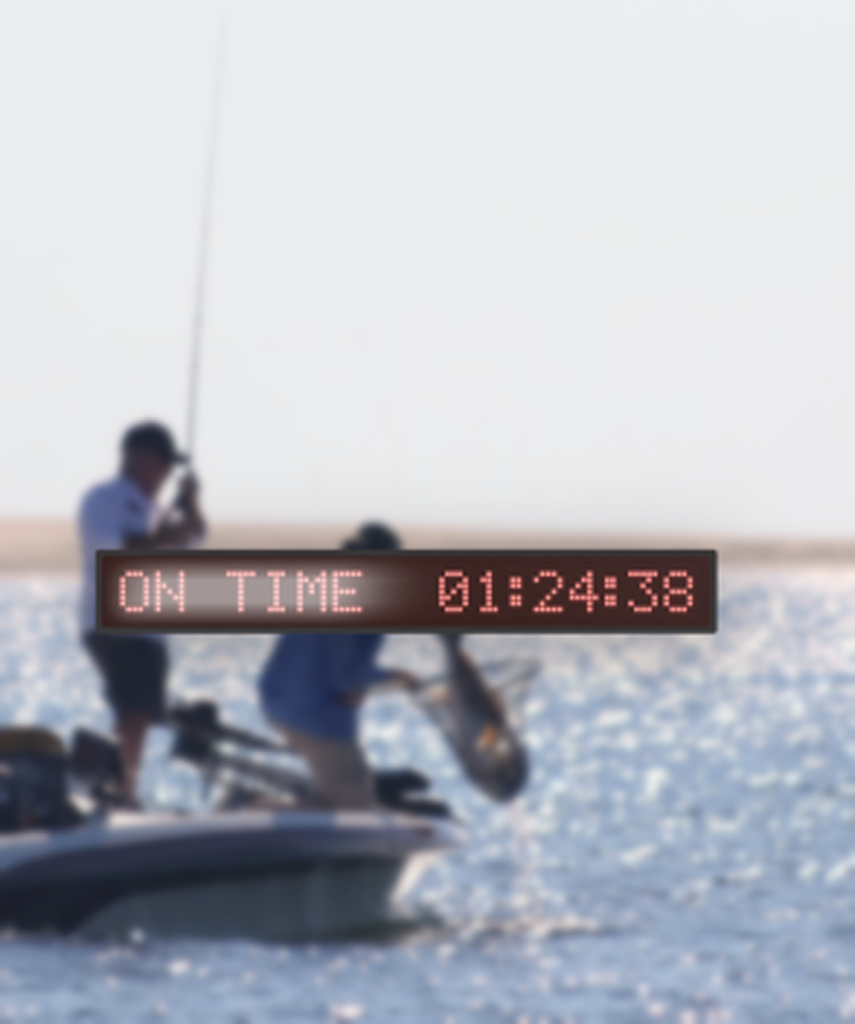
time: 1:24:38
